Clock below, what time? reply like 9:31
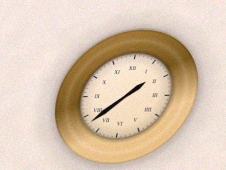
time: 1:38
